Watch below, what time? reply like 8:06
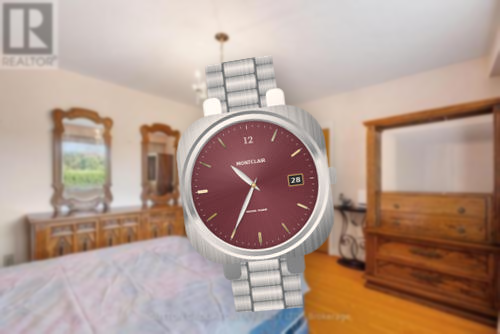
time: 10:35
